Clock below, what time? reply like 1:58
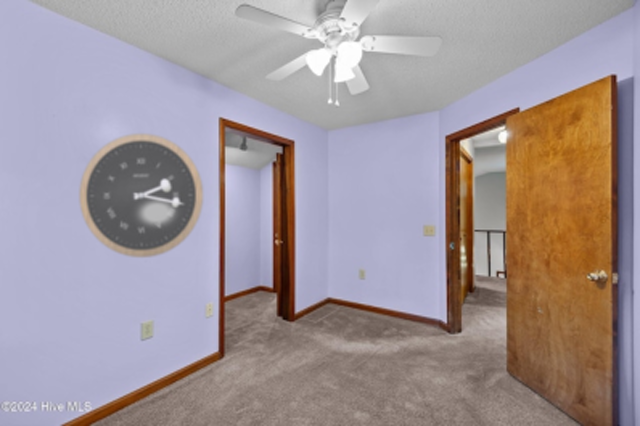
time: 2:17
